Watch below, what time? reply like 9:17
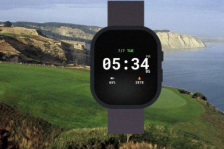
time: 5:34
